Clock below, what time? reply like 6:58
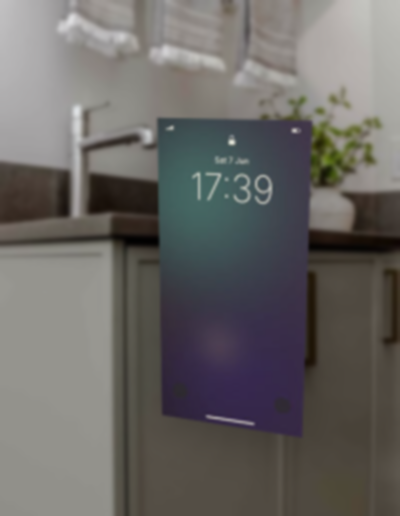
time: 17:39
